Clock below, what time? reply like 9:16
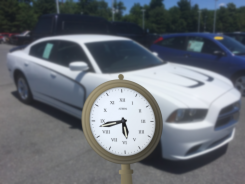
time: 5:43
